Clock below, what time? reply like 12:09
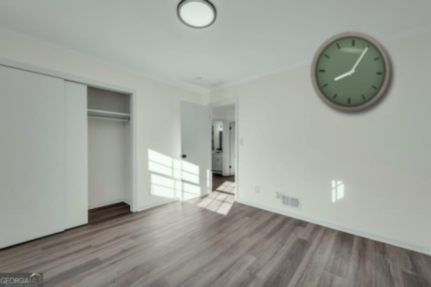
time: 8:05
